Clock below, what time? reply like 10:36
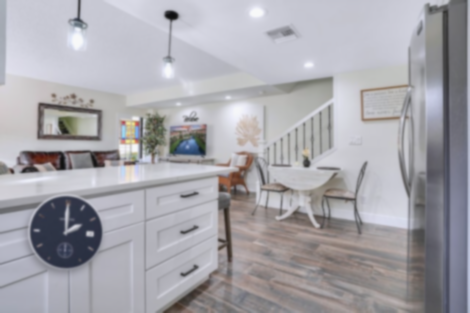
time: 2:00
